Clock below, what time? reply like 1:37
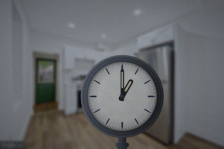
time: 1:00
